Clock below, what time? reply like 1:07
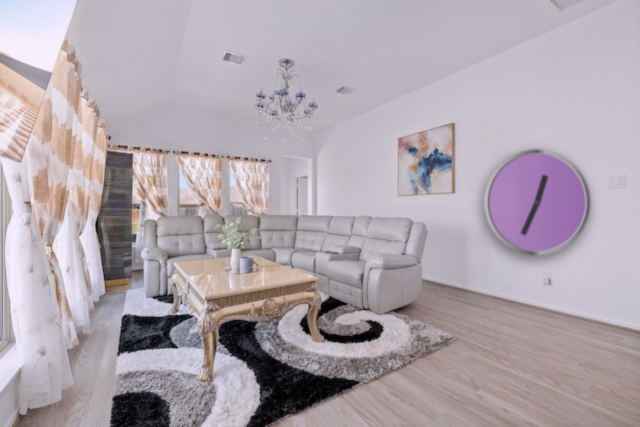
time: 12:34
